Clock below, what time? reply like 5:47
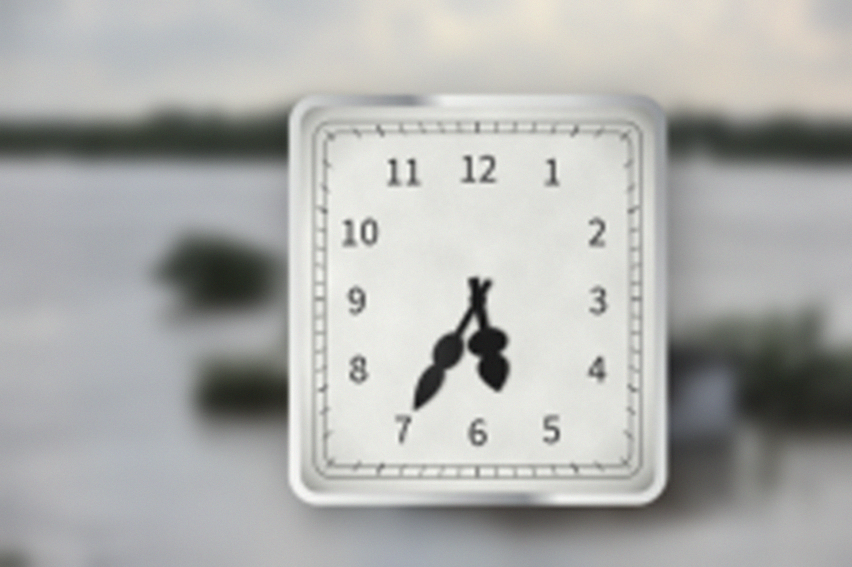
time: 5:35
